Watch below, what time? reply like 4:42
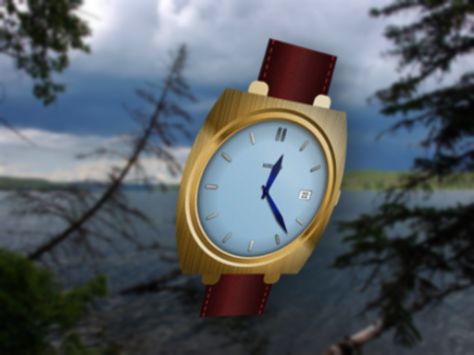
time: 12:23
